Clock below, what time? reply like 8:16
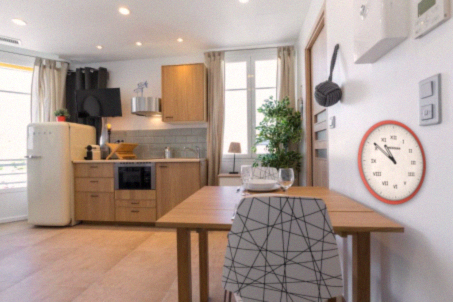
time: 10:51
